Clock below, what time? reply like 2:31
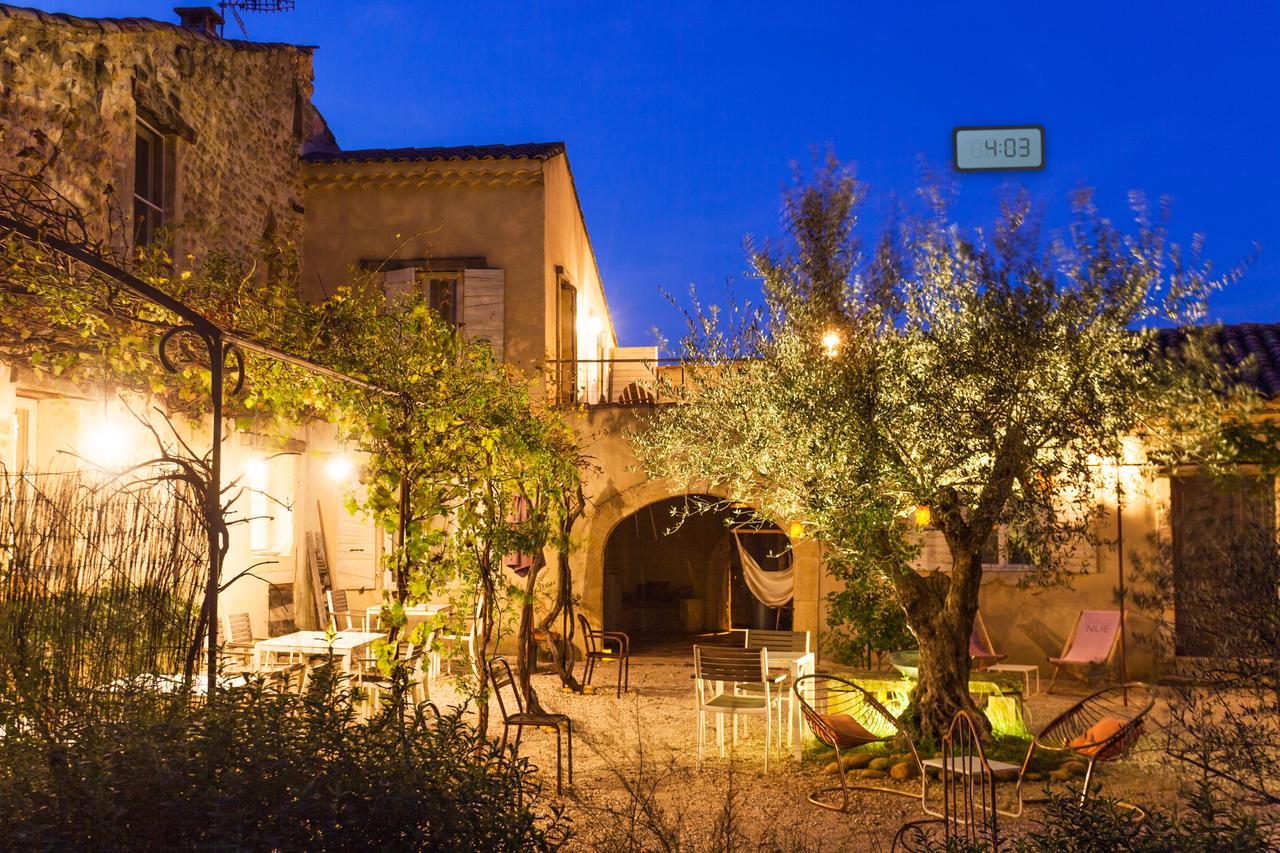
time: 4:03
